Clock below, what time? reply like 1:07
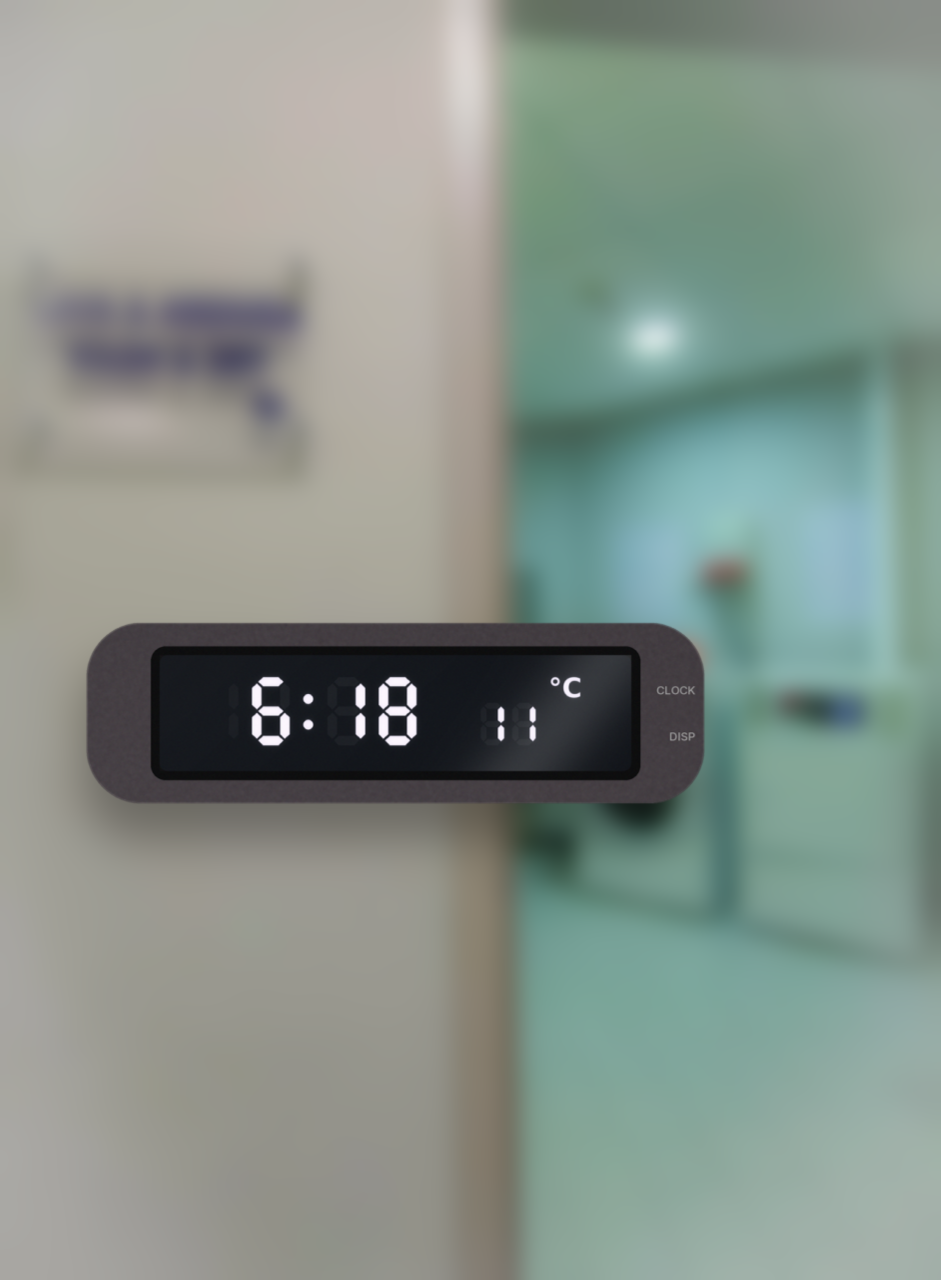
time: 6:18
